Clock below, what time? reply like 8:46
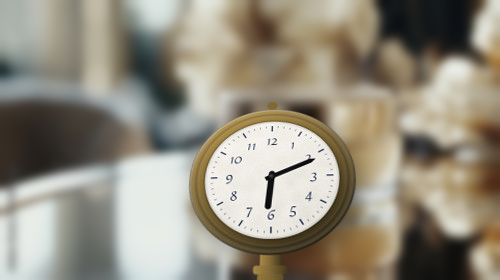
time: 6:11
